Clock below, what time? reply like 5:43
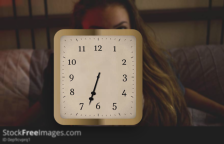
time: 6:33
